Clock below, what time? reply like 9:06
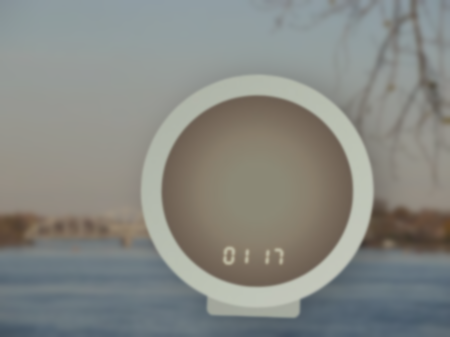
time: 1:17
